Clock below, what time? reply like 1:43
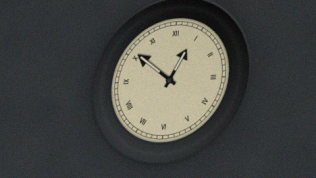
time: 12:51
